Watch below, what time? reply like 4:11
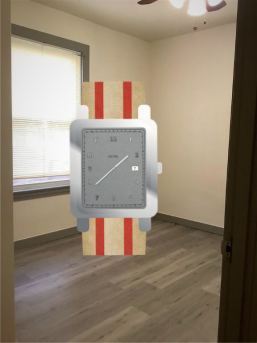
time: 1:38
